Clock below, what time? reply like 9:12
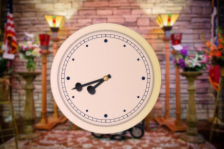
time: 7:42
